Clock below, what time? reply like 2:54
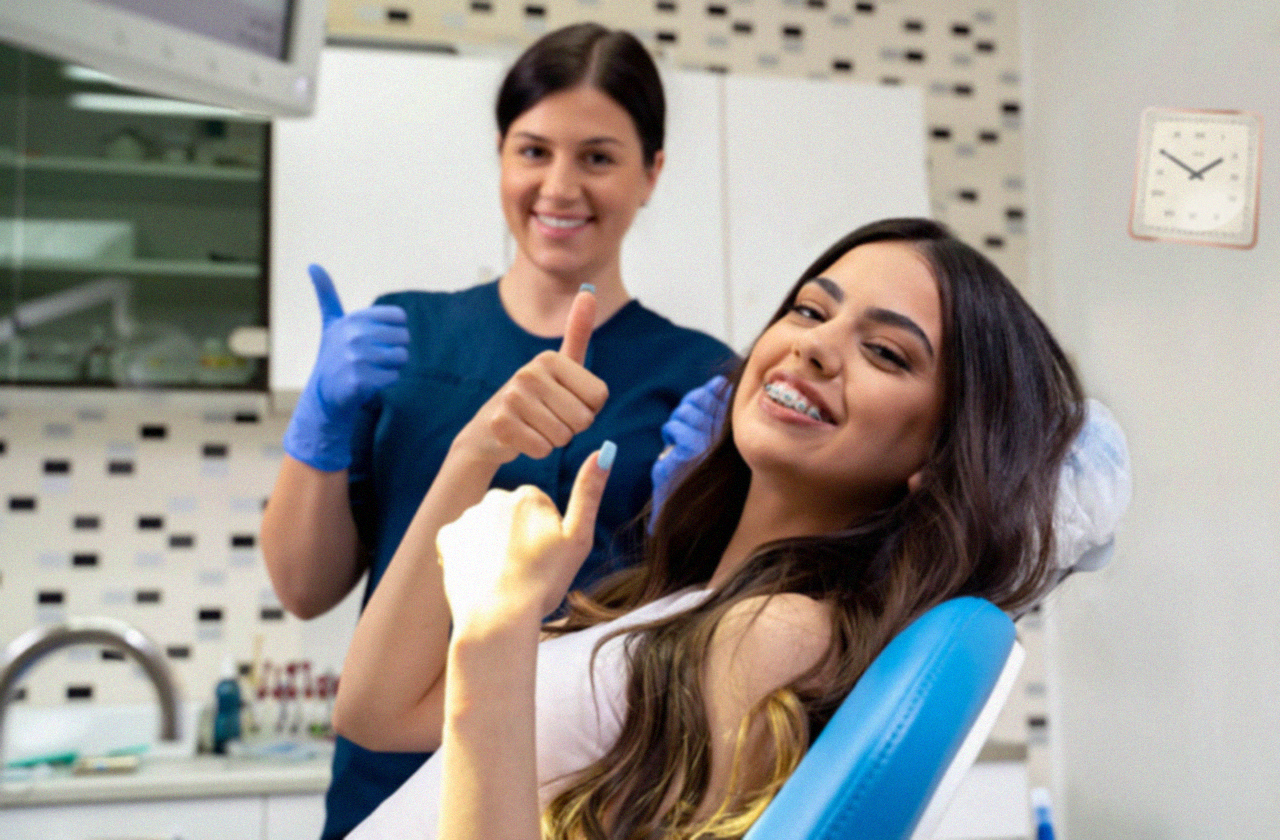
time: 1:50
